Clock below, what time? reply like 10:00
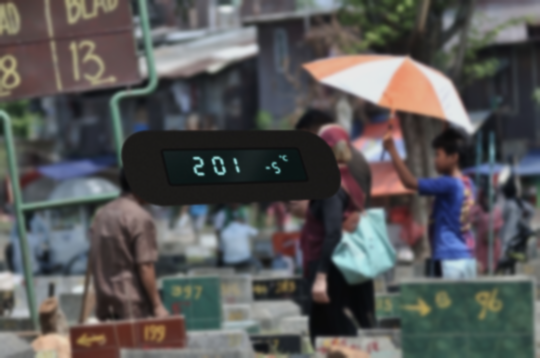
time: 2:01
